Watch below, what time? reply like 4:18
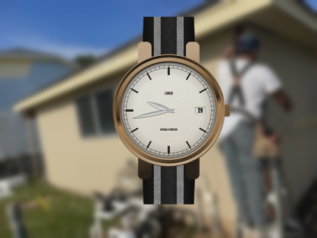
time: 9:43
